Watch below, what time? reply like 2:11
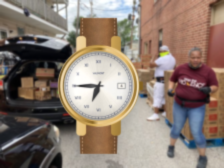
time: 6:45
